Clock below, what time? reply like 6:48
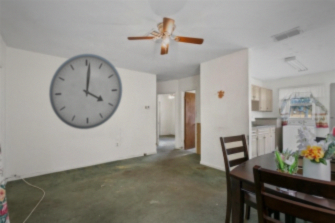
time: 4:01
